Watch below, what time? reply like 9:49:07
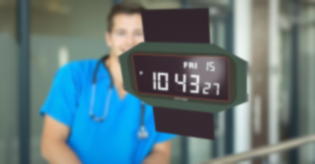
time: 10:43:27
